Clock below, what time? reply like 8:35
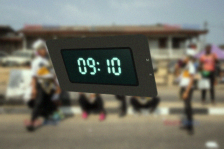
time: 9:10
